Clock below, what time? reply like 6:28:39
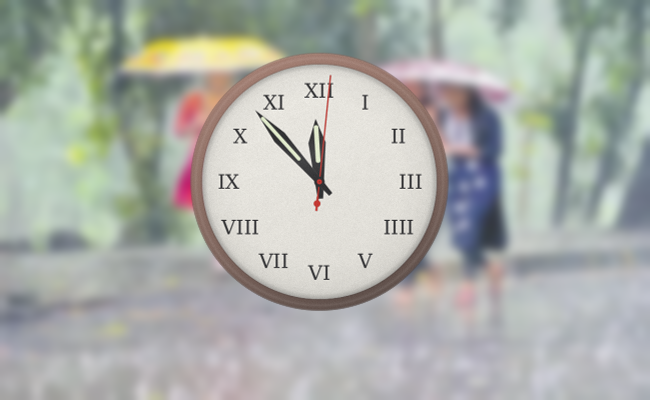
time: 11:53:01
